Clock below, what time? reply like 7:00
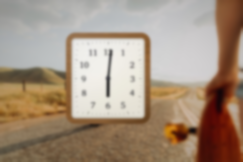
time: 6:01
